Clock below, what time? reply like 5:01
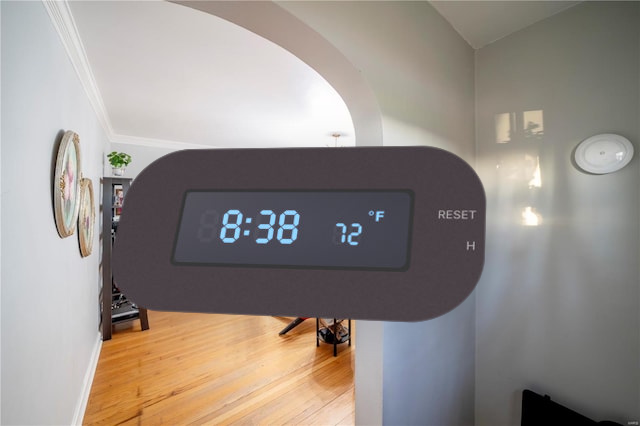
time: 8:38
